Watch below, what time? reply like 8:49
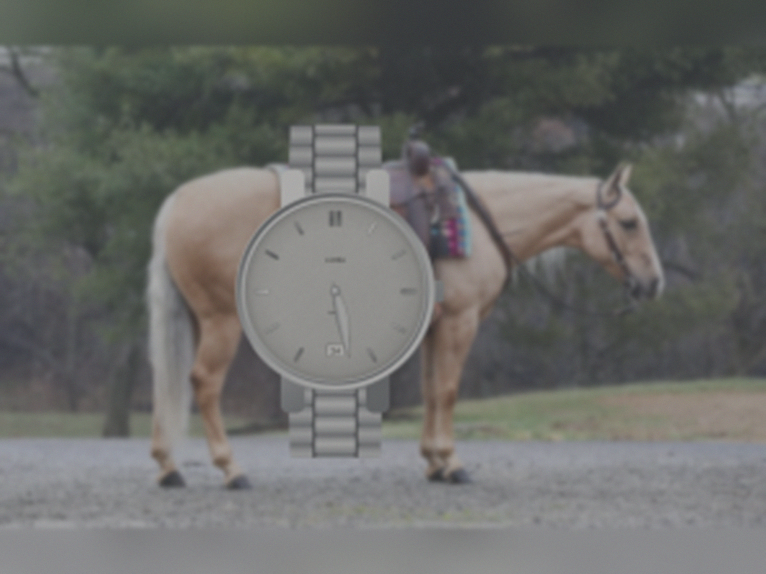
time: 5:28
